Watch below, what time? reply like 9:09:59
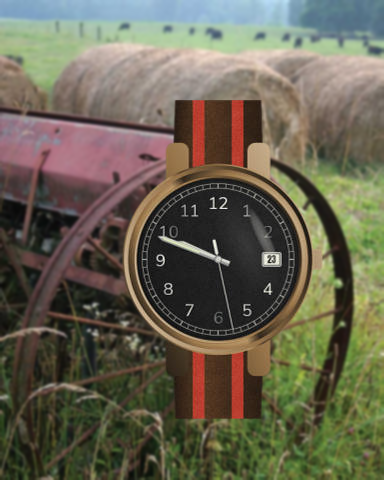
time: 9:48:28
